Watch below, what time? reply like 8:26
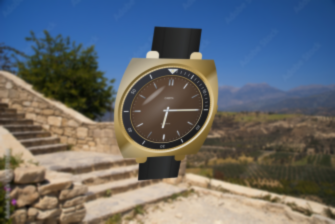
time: 6:15
